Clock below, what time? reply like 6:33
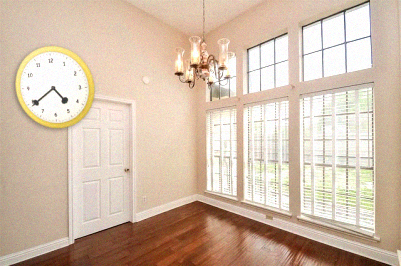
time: 4:39
